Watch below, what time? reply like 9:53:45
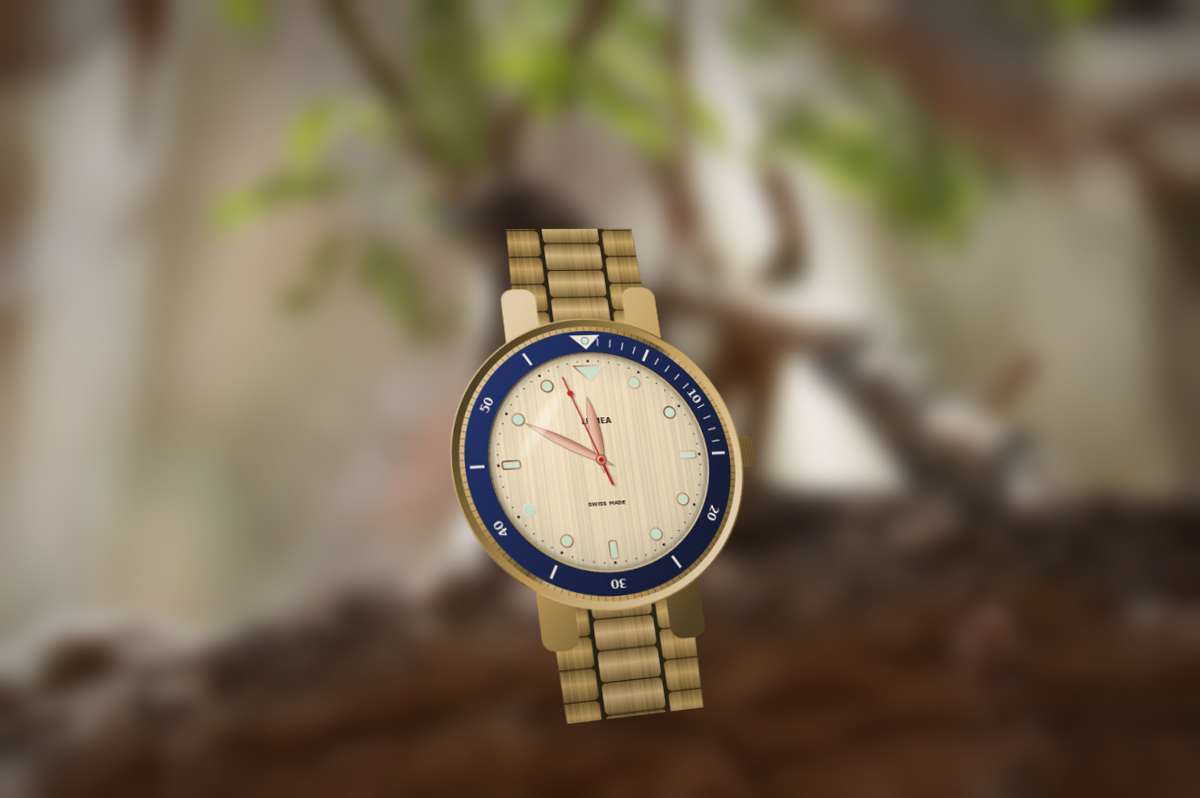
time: 11:49:57
